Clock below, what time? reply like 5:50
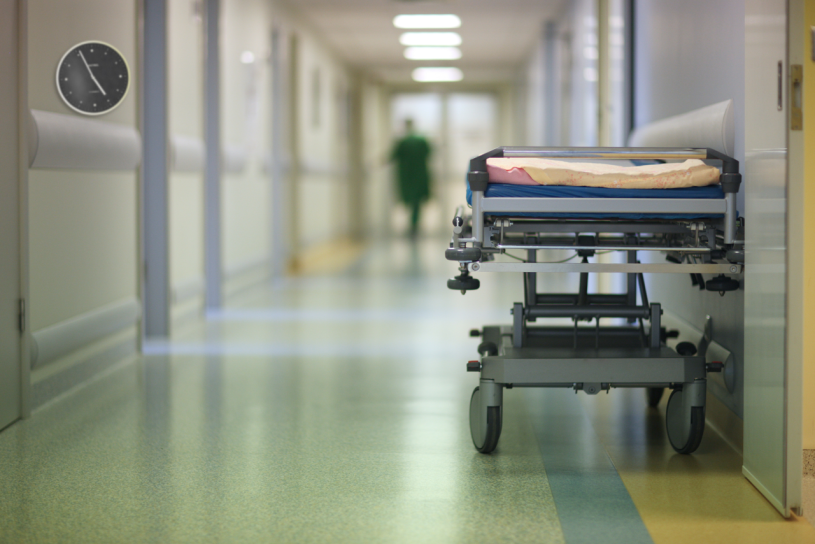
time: 4:56
